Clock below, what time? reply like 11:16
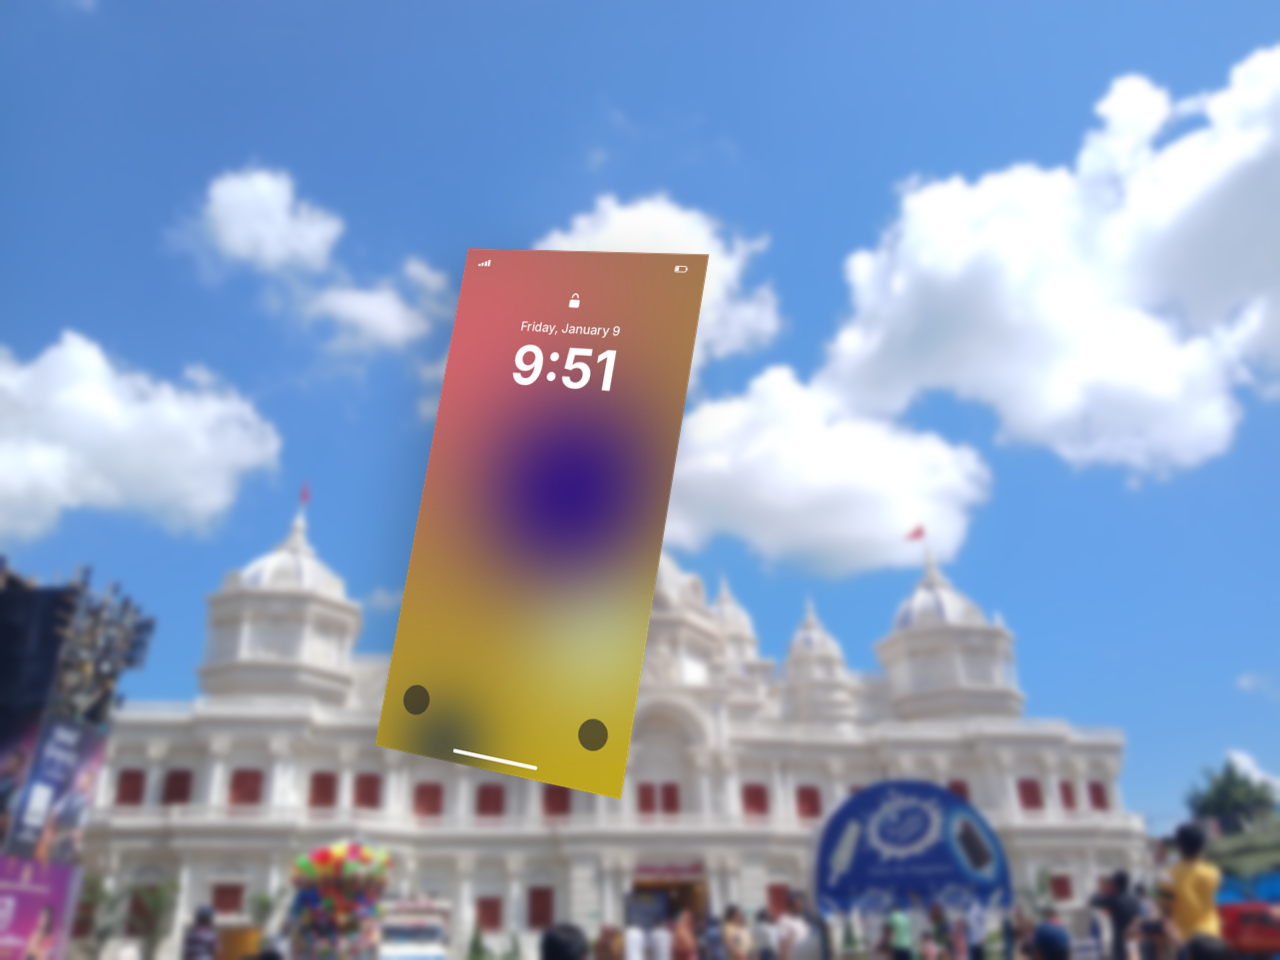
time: 9:51
